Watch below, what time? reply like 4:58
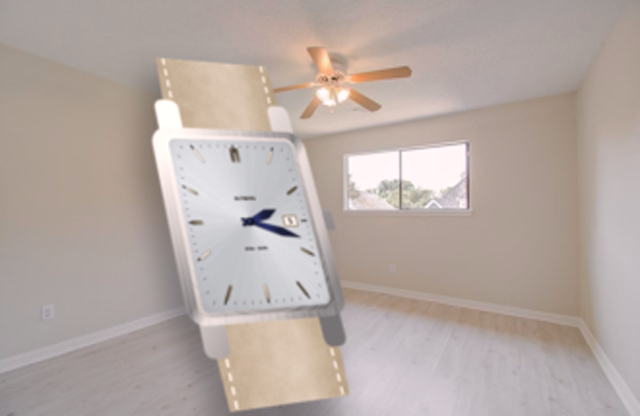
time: 2:18
